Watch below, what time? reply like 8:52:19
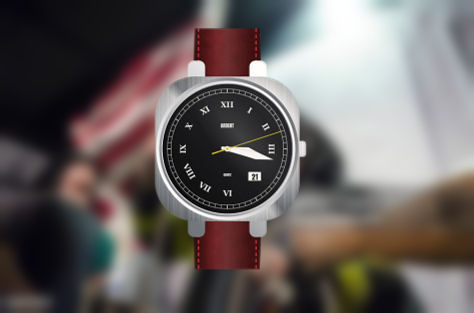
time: 3:17:12
